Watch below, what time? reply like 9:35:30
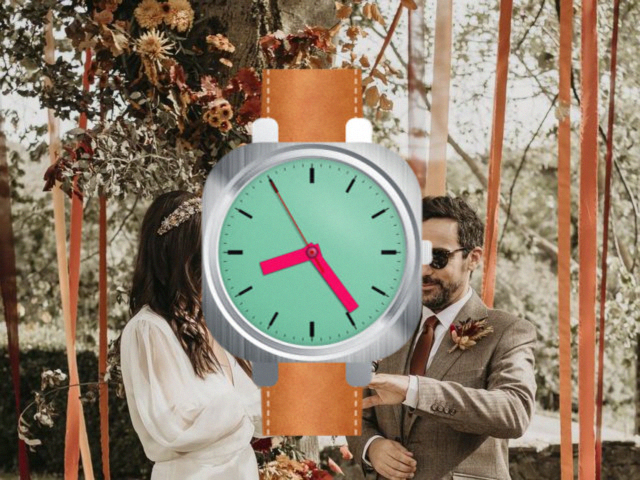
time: 8:23:55
